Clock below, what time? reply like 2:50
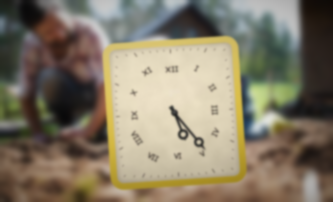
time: 5:24
